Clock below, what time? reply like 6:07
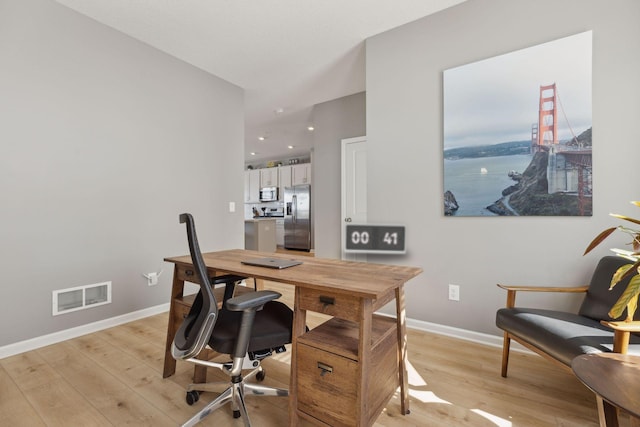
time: 0:41
